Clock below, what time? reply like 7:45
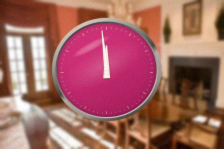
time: 11:59
